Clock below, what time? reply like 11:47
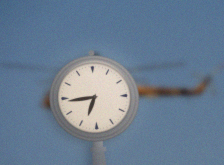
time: 6:44
